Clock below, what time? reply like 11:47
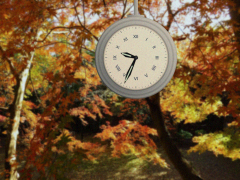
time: 9:34
